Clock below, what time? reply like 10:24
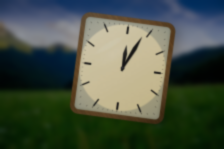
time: 12:04
